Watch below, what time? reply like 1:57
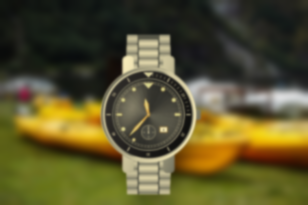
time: 11:37
